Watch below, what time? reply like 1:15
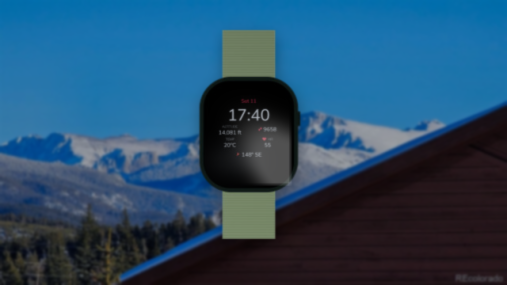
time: 17:40
